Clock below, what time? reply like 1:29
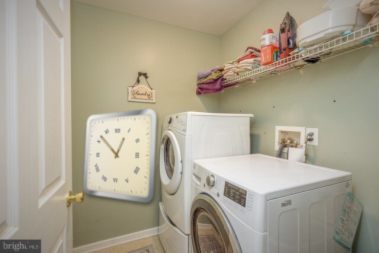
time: 12:52
